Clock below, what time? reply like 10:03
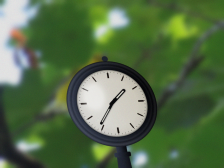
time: 1:36
